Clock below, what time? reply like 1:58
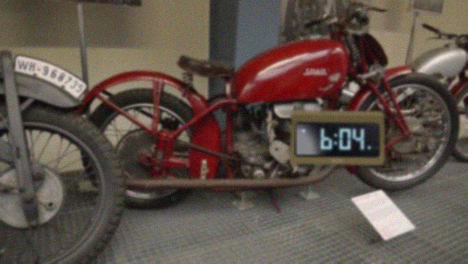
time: 6:04
